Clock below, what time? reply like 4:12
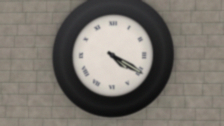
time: 4:20
